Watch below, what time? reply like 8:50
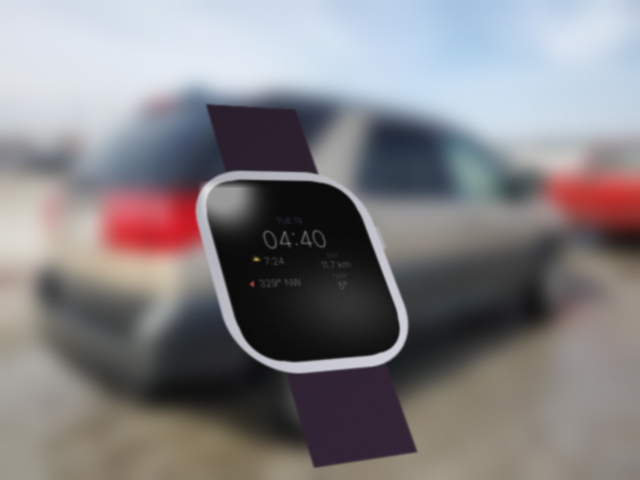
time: 4:40
